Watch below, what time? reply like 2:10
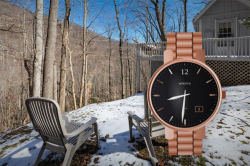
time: 8:31
